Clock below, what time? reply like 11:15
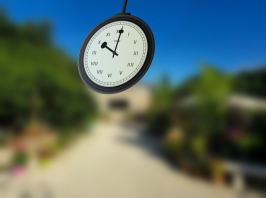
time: 10:01
